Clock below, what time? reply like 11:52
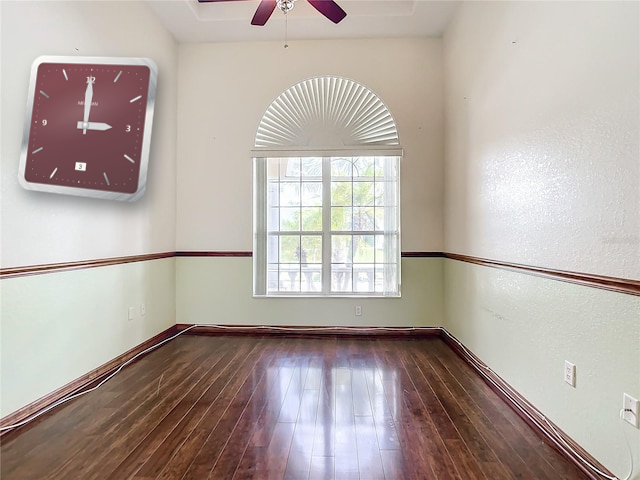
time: 3:00
